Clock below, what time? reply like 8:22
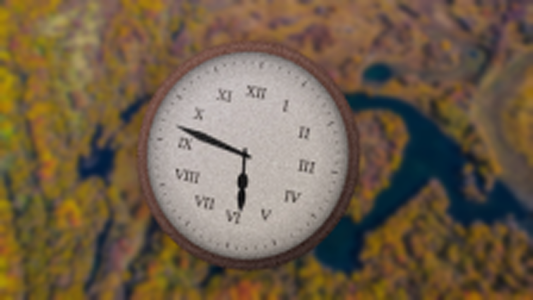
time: 5:47
